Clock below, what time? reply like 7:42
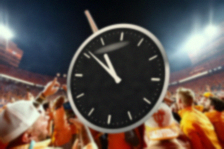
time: 10:51
